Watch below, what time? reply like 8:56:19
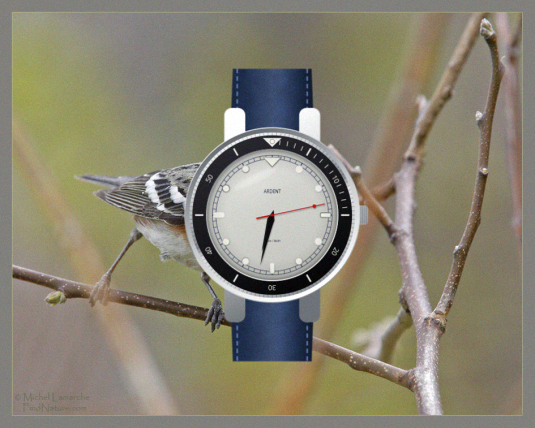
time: 6:32:13
